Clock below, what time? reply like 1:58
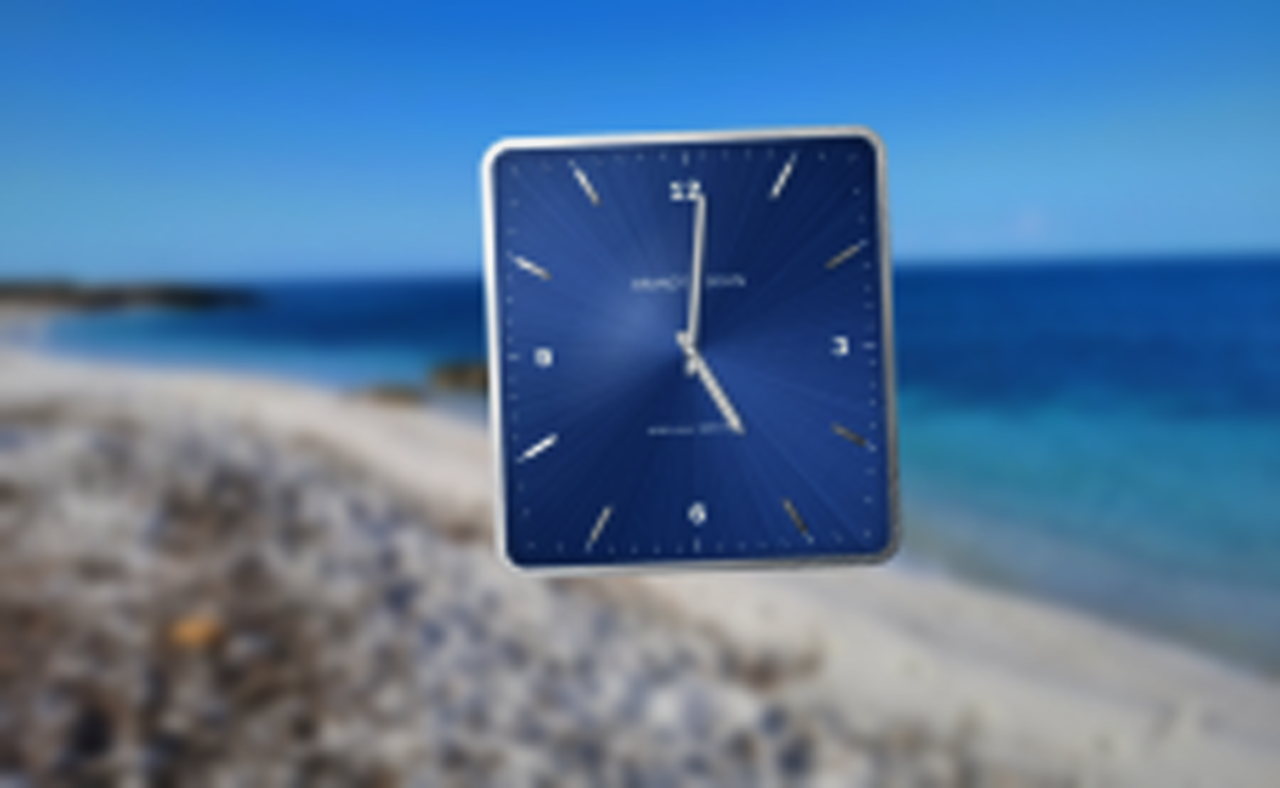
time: 5:01
